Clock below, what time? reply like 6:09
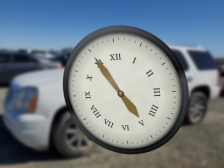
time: 4:55
